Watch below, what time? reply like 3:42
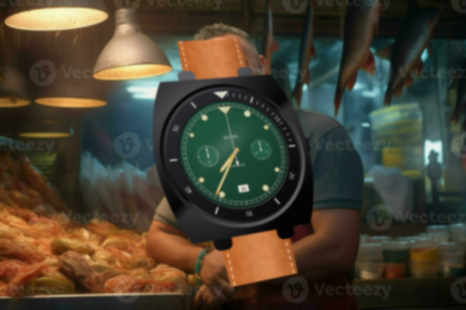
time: 7:36
